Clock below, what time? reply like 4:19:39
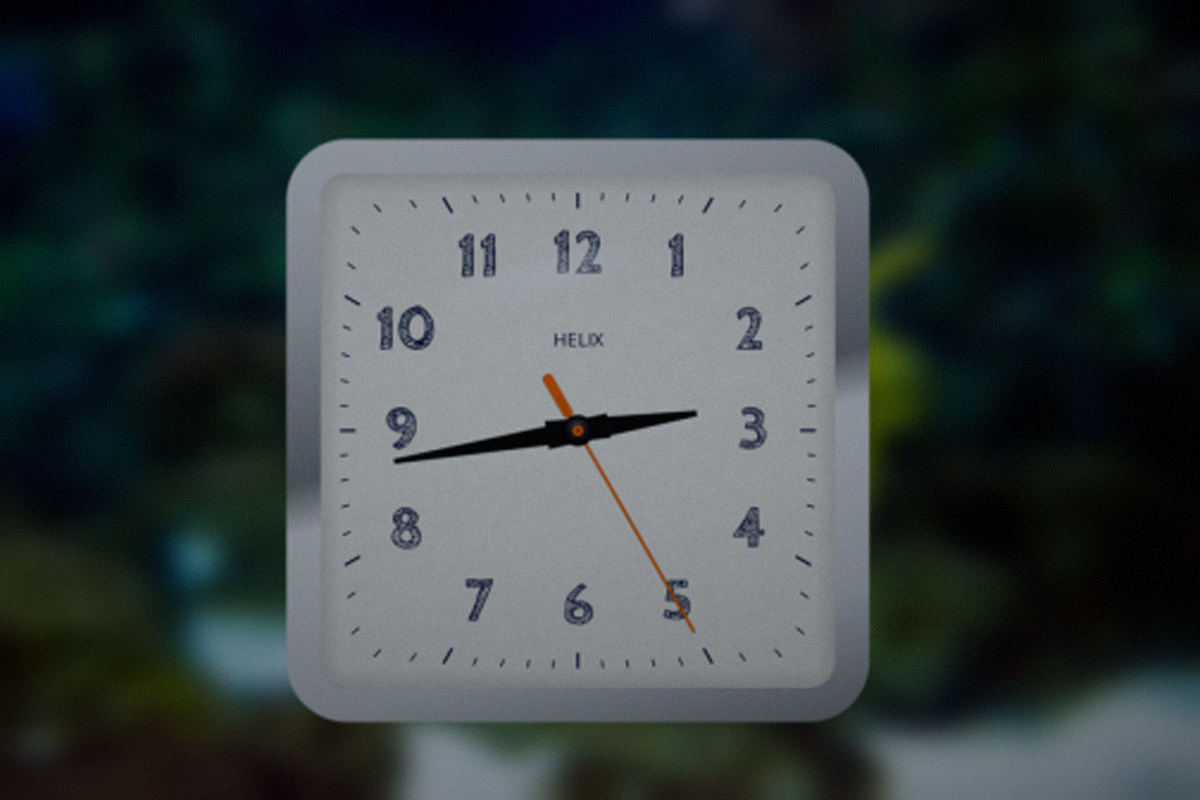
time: 2:43:25
